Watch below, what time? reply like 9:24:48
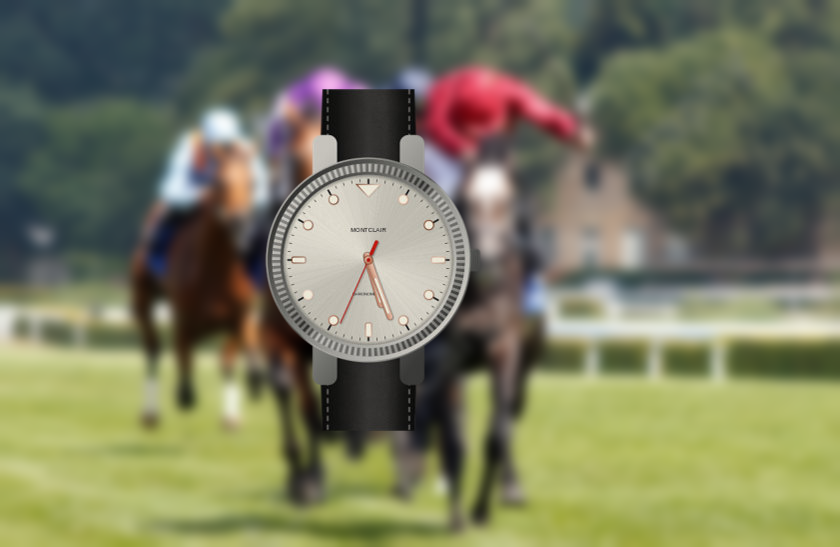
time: 5:26:34
